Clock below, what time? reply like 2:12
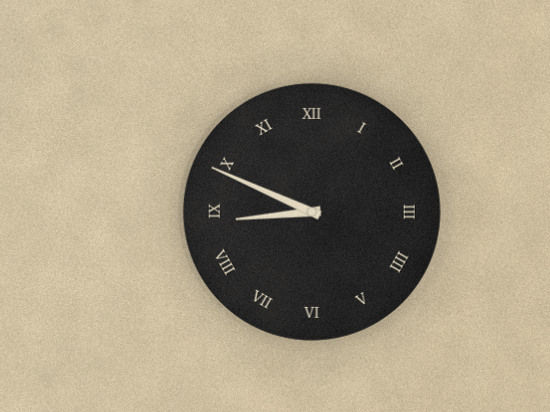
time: 8:49
